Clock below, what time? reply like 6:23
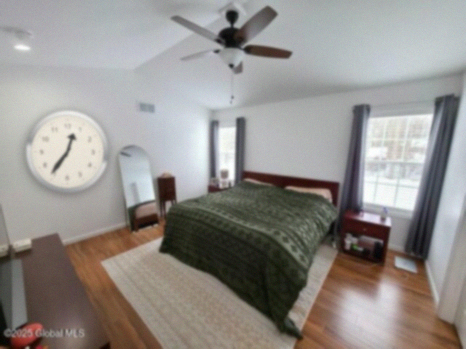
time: 12:36
